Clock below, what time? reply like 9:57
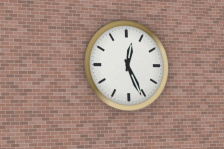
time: 12:26
